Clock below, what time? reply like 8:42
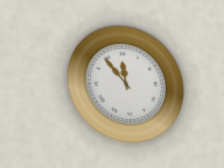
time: 11:54
